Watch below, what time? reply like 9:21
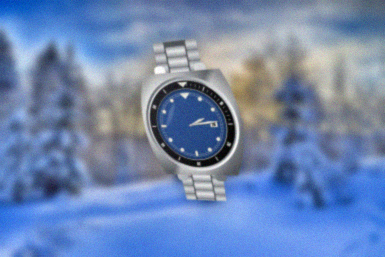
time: 2:14
